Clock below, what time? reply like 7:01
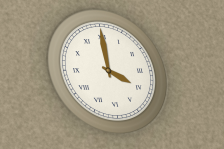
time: 4:00
